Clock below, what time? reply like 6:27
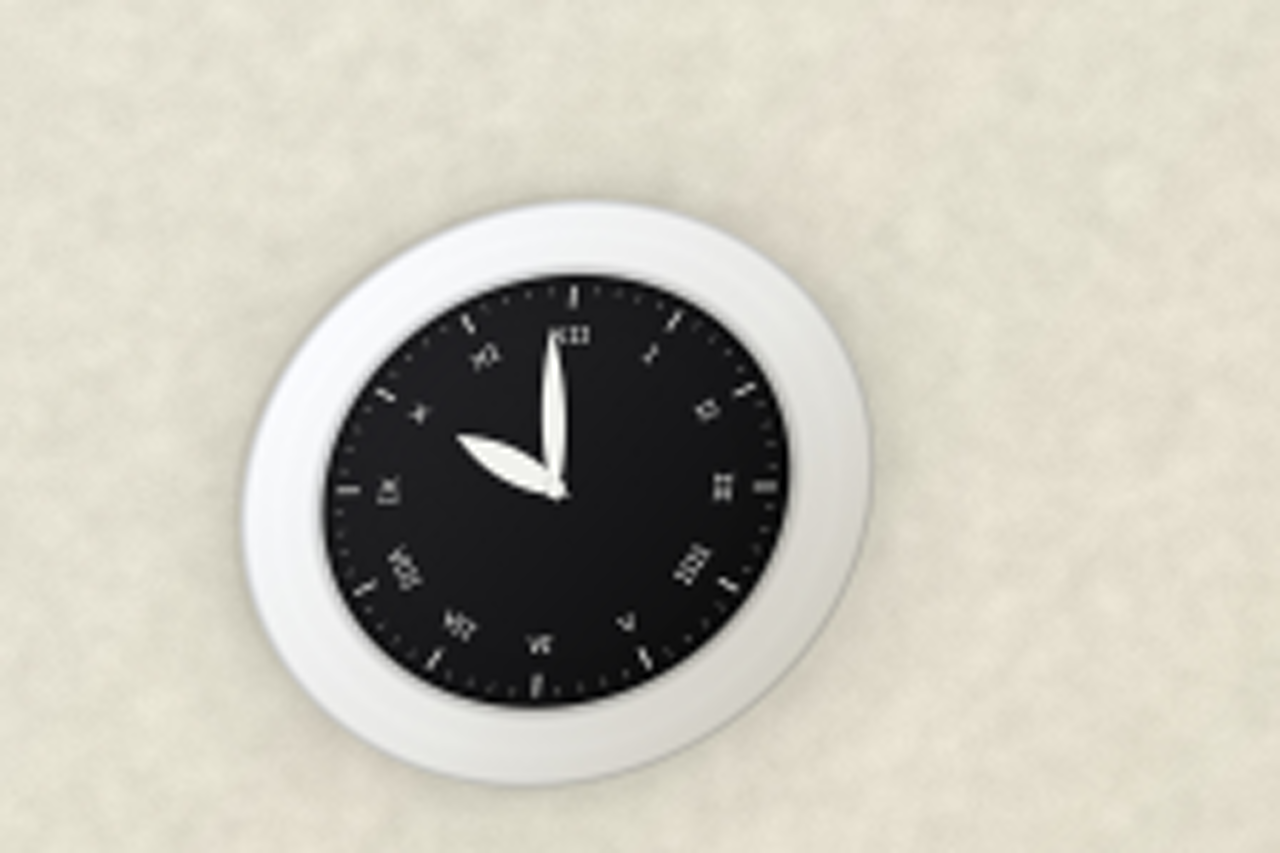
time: 9:59
